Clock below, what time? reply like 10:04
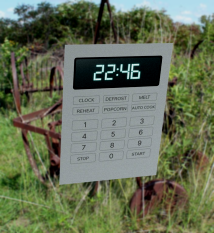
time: 22:46
